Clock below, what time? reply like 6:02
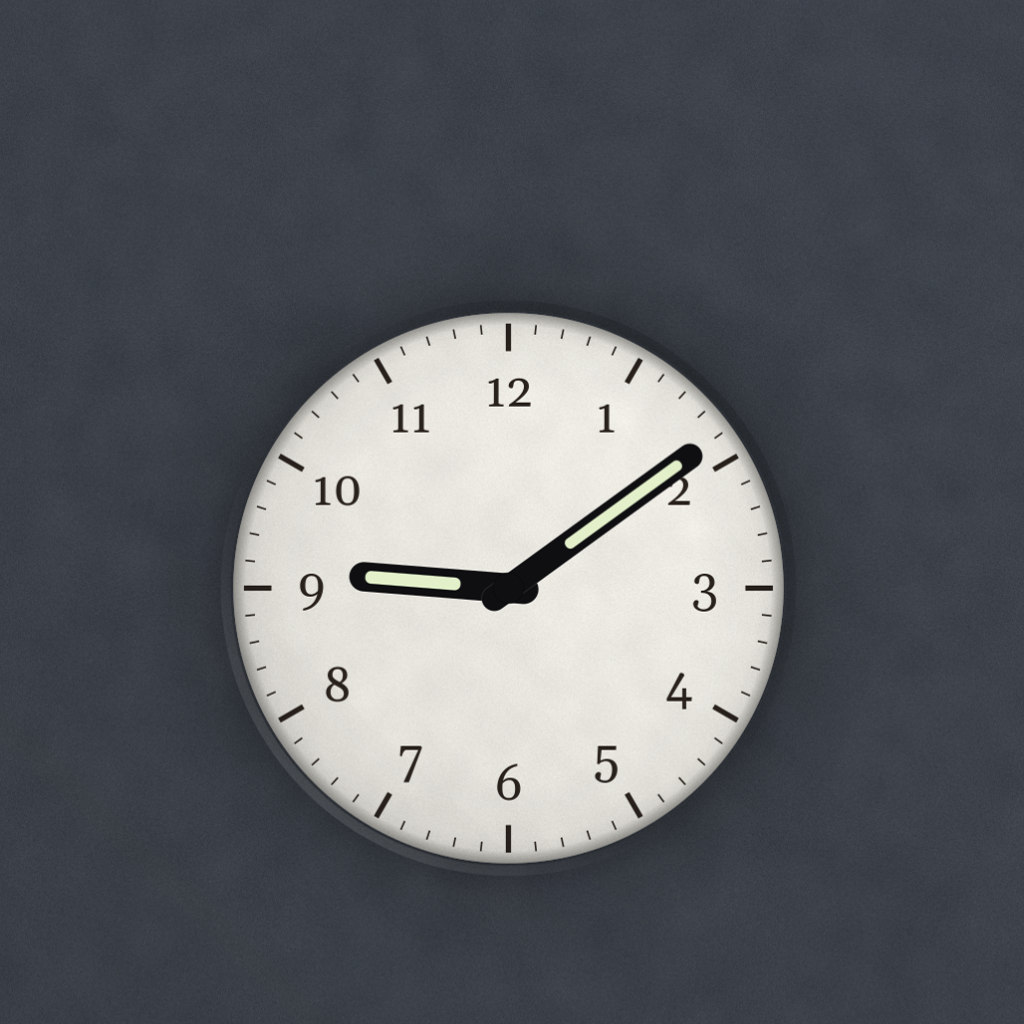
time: 9:09
